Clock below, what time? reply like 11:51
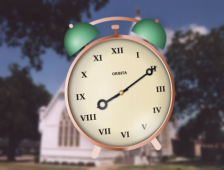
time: 8:10
